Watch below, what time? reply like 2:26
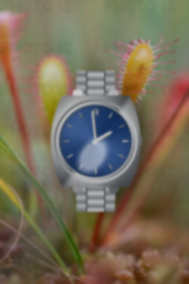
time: 1:59
